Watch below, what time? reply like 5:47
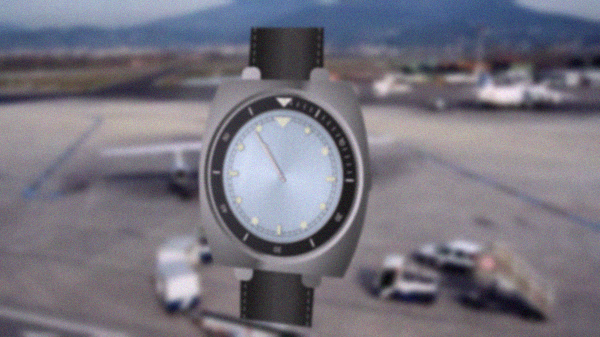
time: 10:54
